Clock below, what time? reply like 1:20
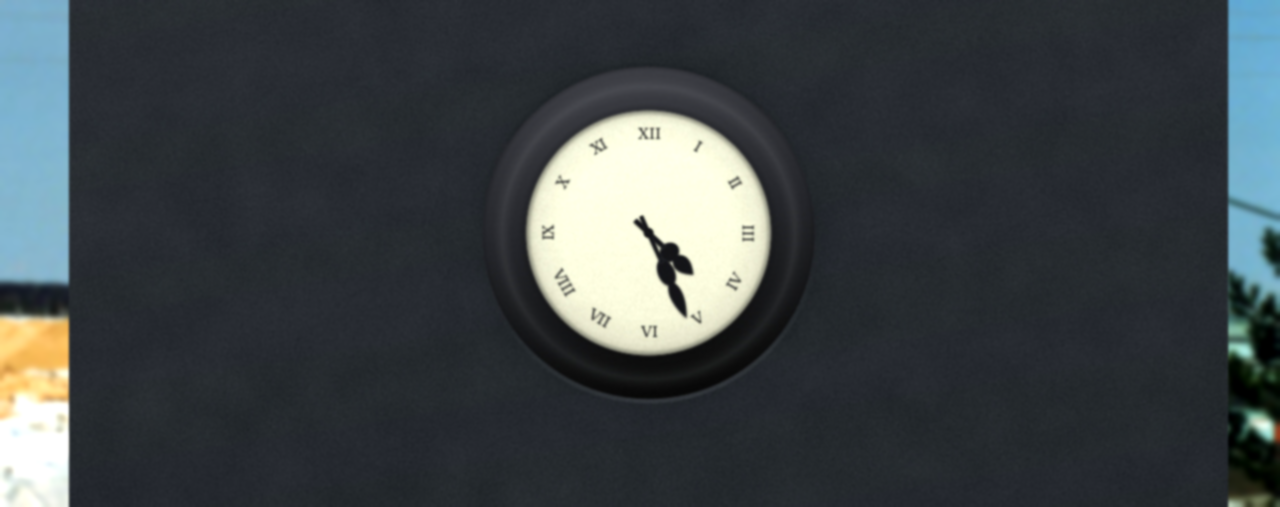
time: 4:26
